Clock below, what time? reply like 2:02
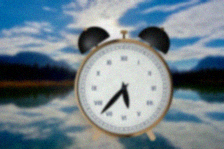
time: 5:37
